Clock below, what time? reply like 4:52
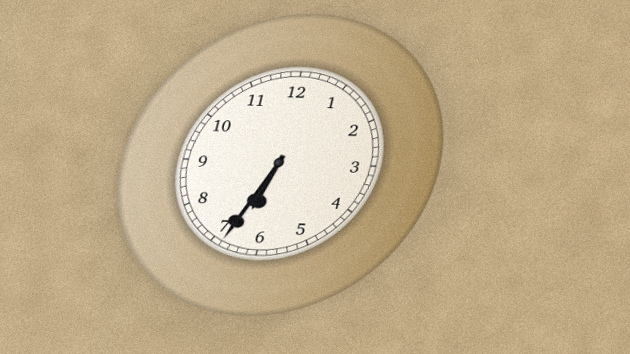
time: 6:34
